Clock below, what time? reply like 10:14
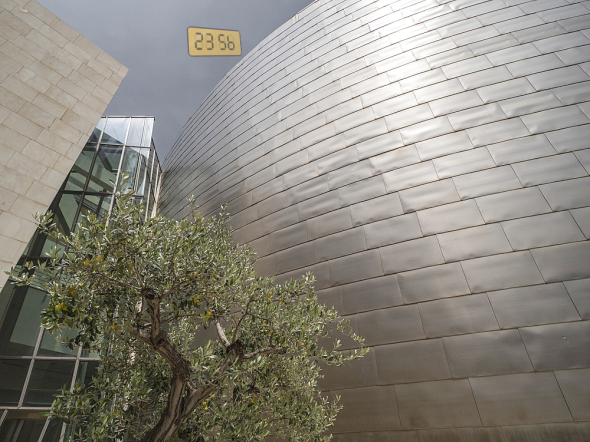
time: 23:56
